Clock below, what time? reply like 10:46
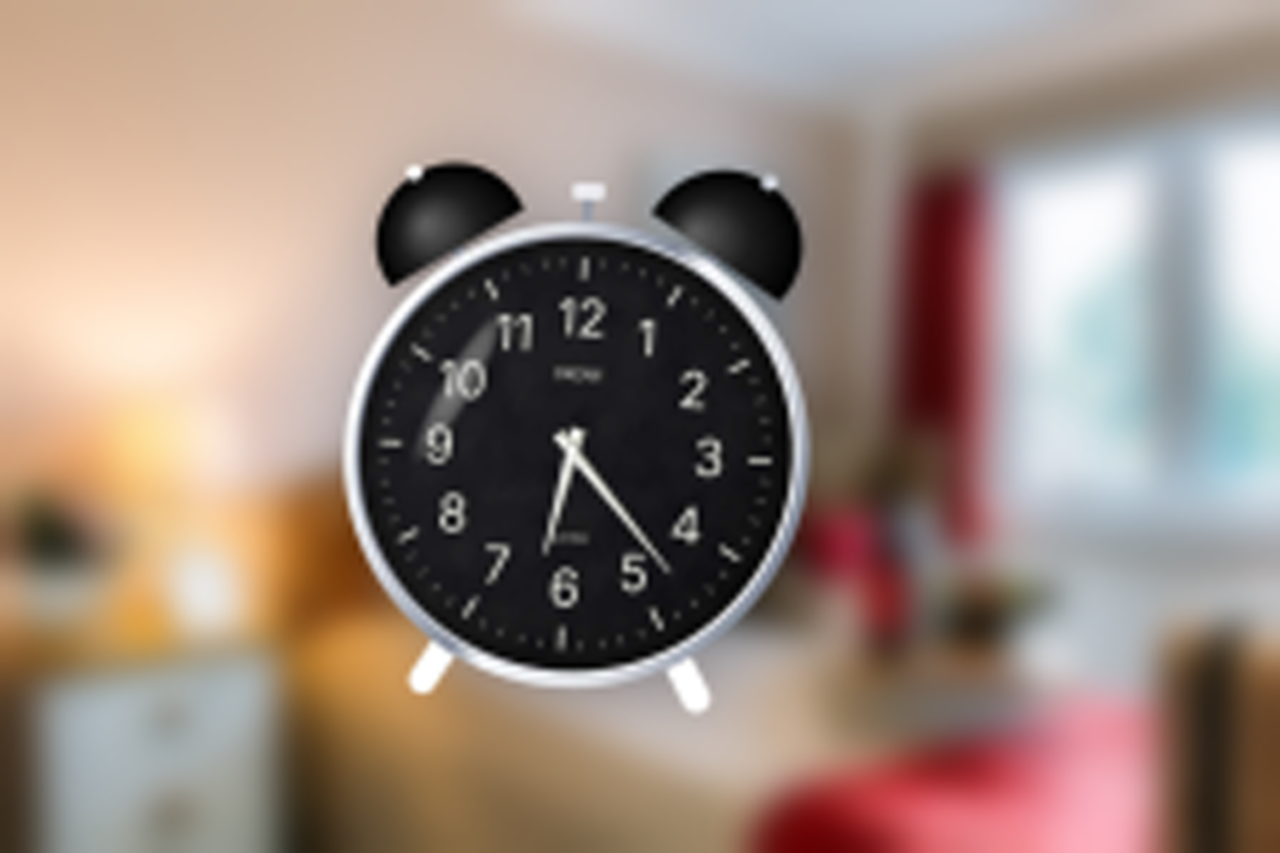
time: 6:23
